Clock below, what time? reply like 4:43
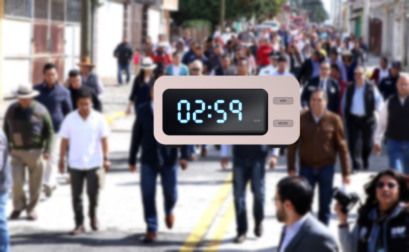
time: 2:59
